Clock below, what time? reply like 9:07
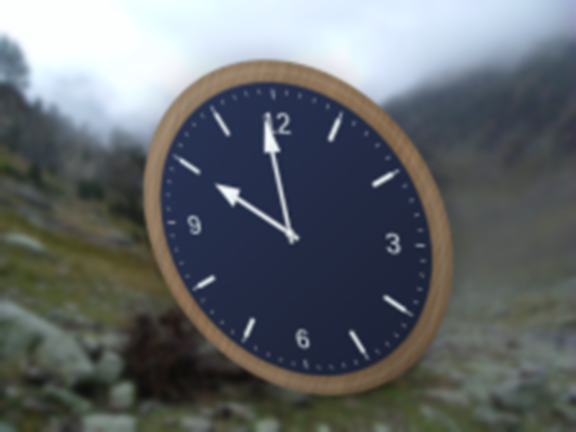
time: 9:59
